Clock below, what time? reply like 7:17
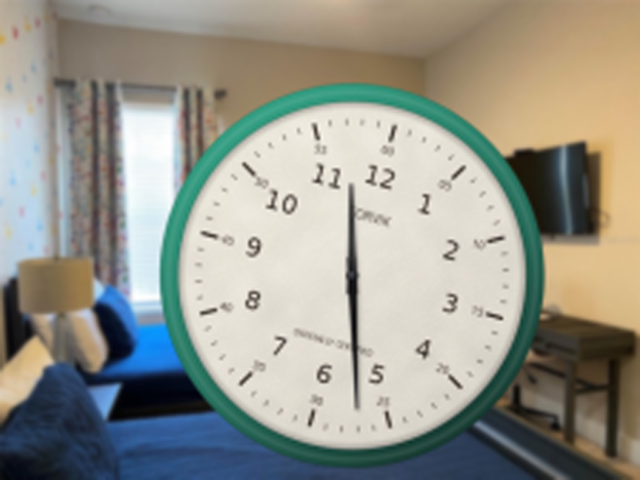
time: 11:27
